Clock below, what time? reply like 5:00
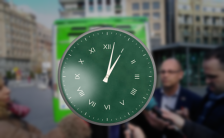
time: 1:02
